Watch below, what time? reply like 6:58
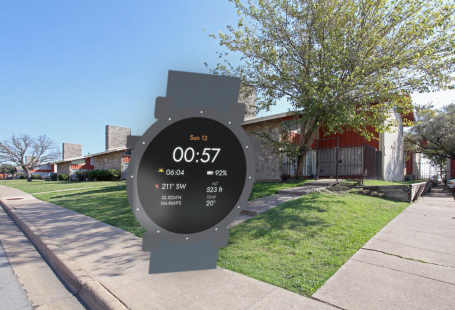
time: 0:57
